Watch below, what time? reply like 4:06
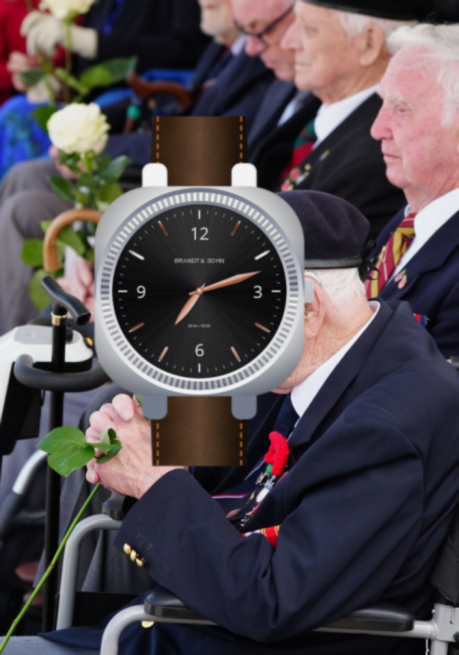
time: 7:12
